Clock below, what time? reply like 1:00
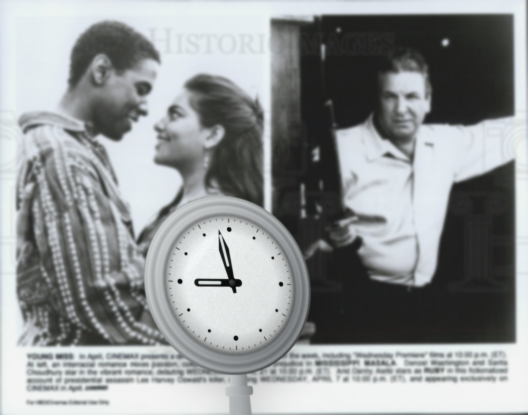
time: 8:58
